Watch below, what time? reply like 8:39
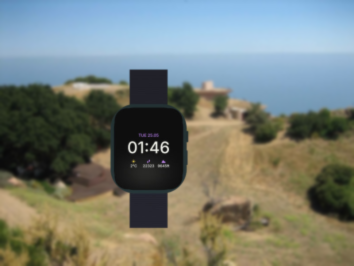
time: 1:46
